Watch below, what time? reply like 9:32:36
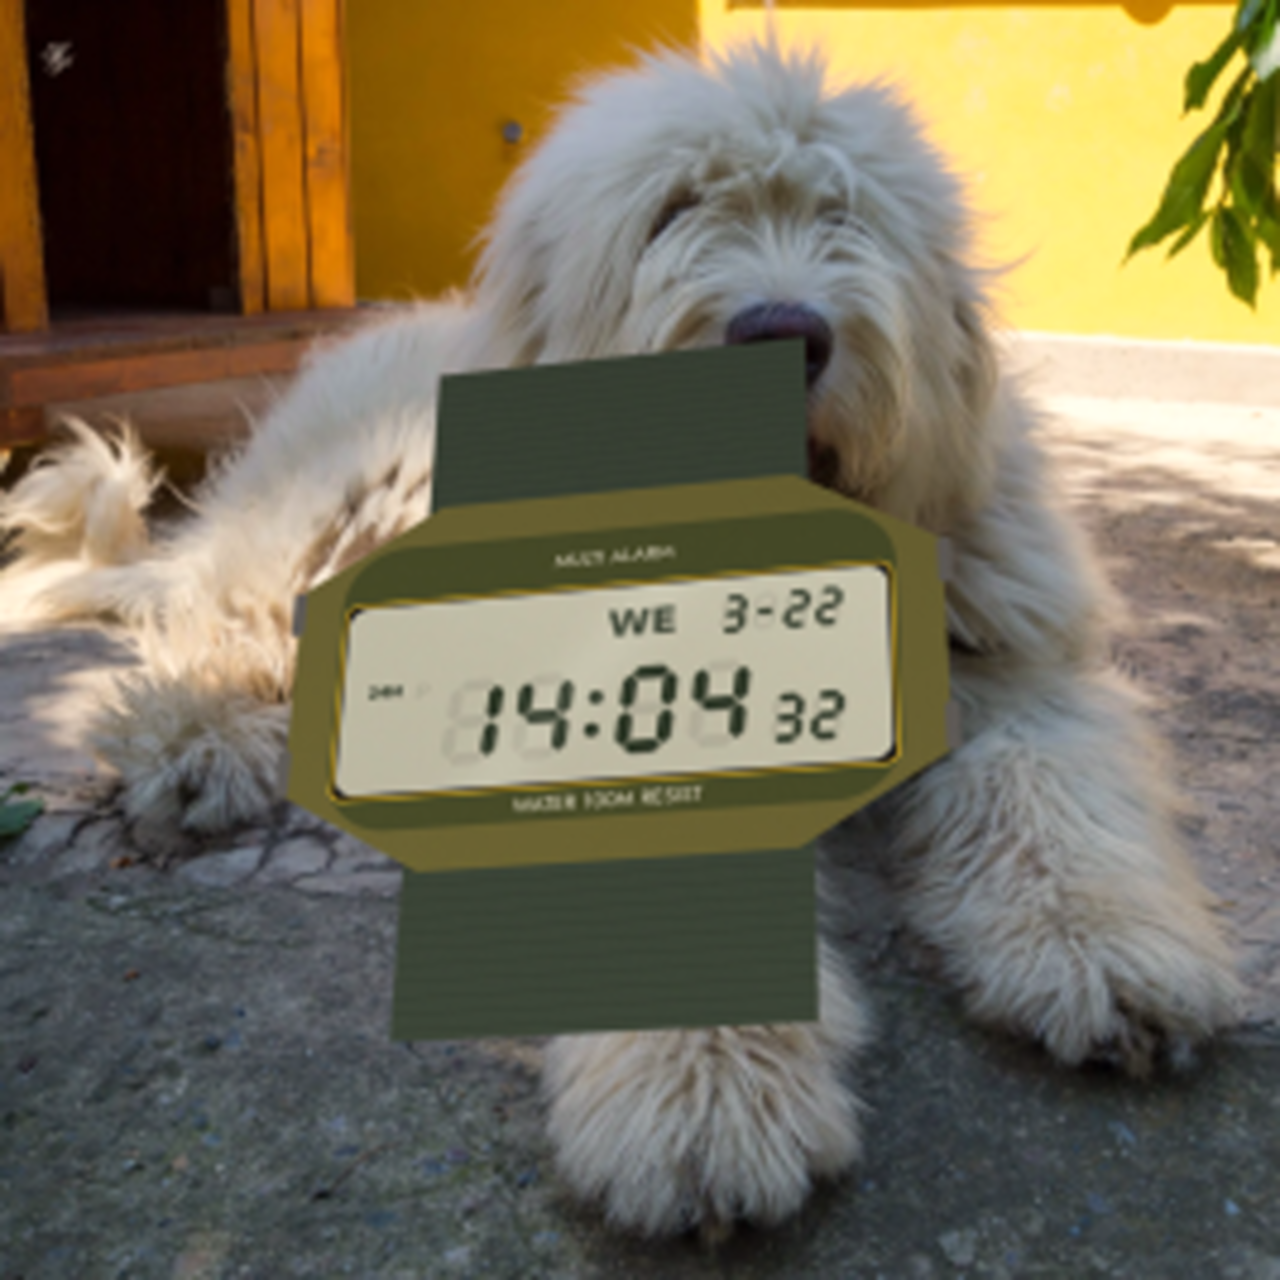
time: 14:04:32
